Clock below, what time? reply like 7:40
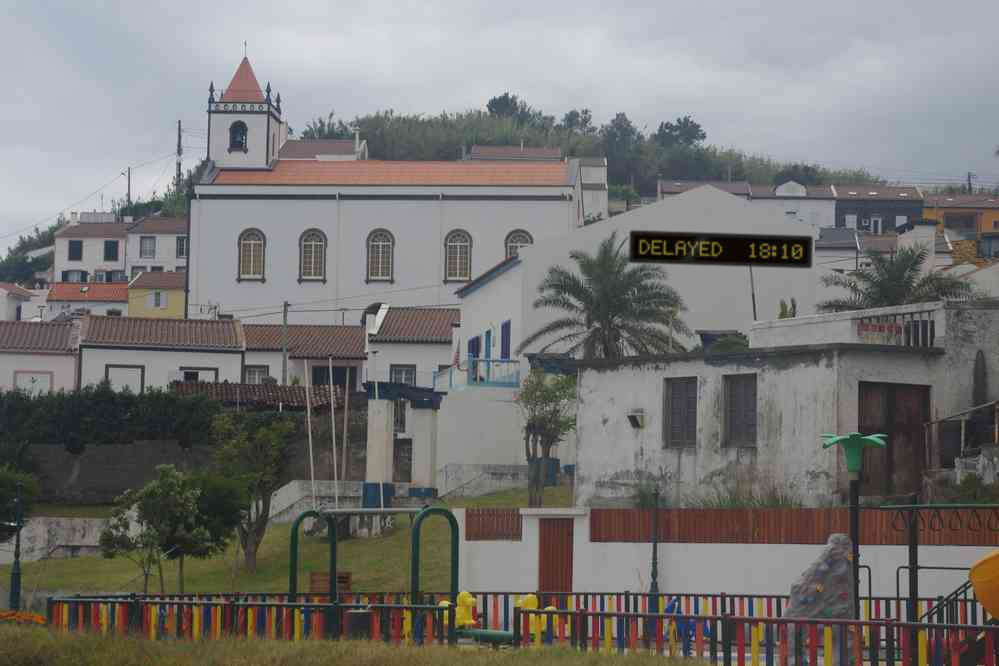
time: 18:10
